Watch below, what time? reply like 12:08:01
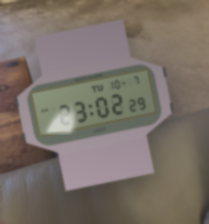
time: 23:02:29
